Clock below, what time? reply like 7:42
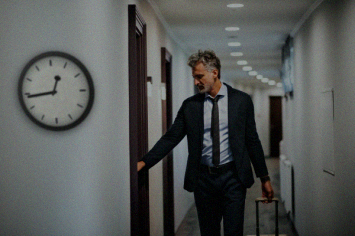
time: 12:44
